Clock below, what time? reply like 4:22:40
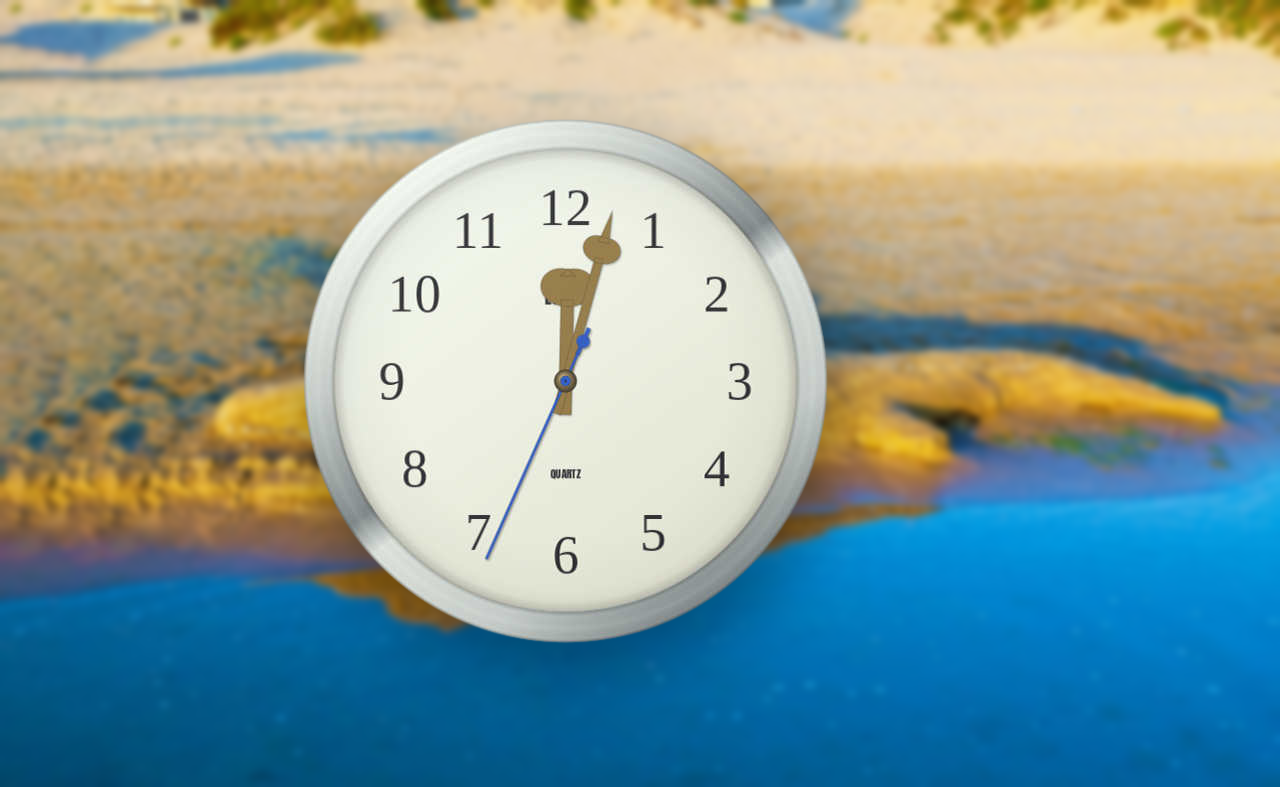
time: 12:02:34
